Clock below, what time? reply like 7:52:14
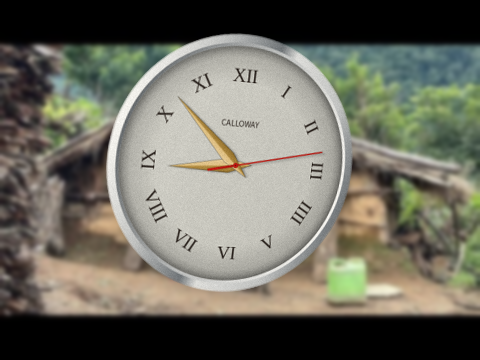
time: 8:52:13
